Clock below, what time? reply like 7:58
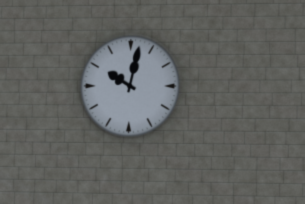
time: 10:02
